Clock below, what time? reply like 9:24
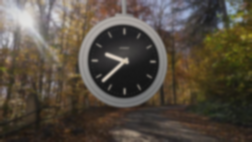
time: 9:38
